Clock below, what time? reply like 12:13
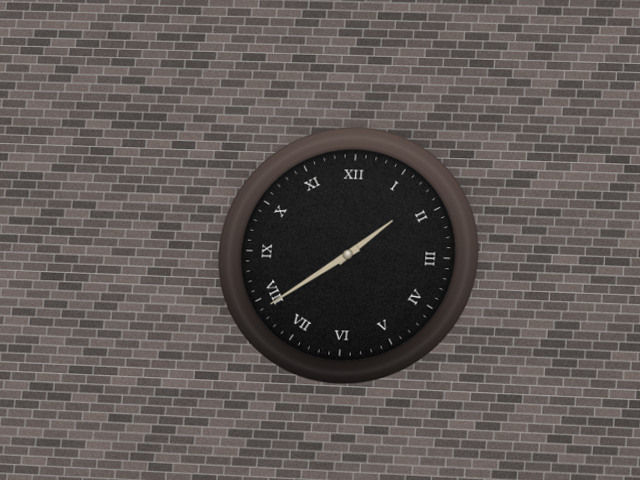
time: 1:39
